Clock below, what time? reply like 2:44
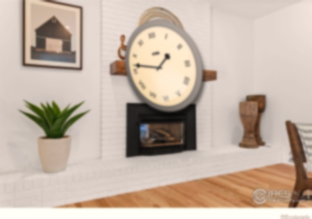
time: 1:47
